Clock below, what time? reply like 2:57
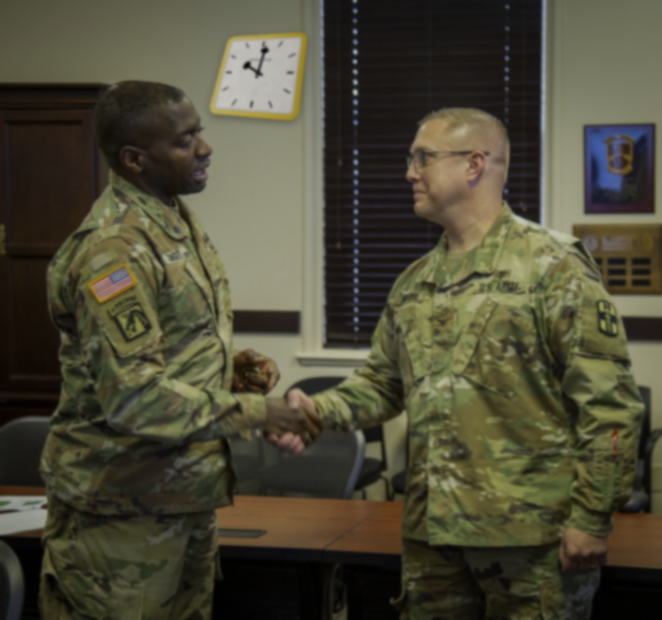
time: 10:01
